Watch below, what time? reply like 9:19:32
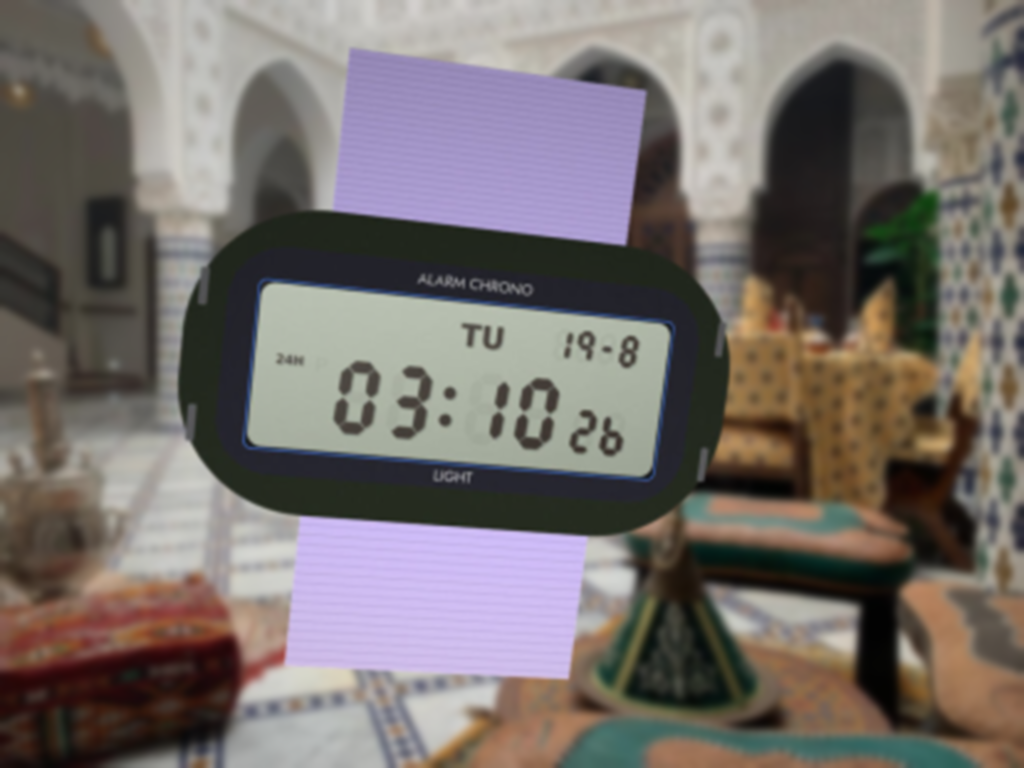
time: 3:10:26
